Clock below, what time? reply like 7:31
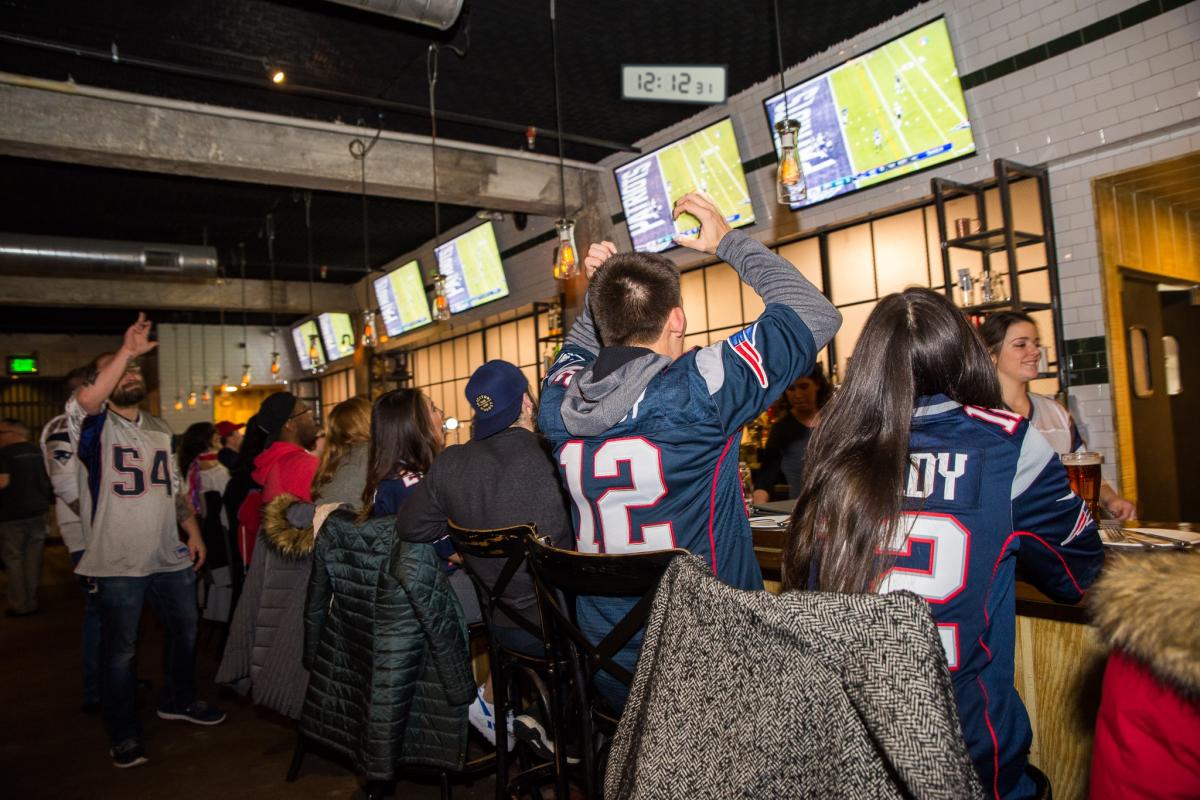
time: 12:12
